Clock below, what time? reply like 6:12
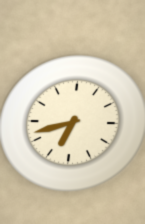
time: 6:42
